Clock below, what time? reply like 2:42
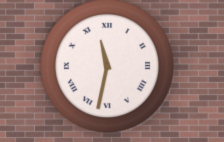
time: 11:32
